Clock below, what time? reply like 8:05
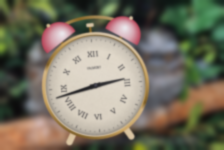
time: 2:43
